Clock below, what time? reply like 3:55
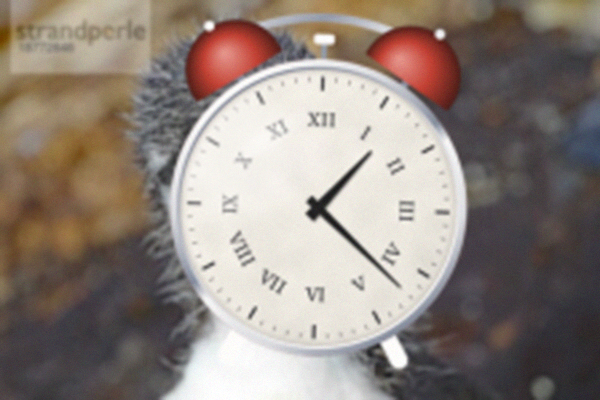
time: 1:22
